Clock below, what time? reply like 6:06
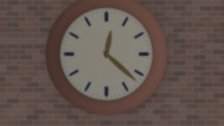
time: 12:22
